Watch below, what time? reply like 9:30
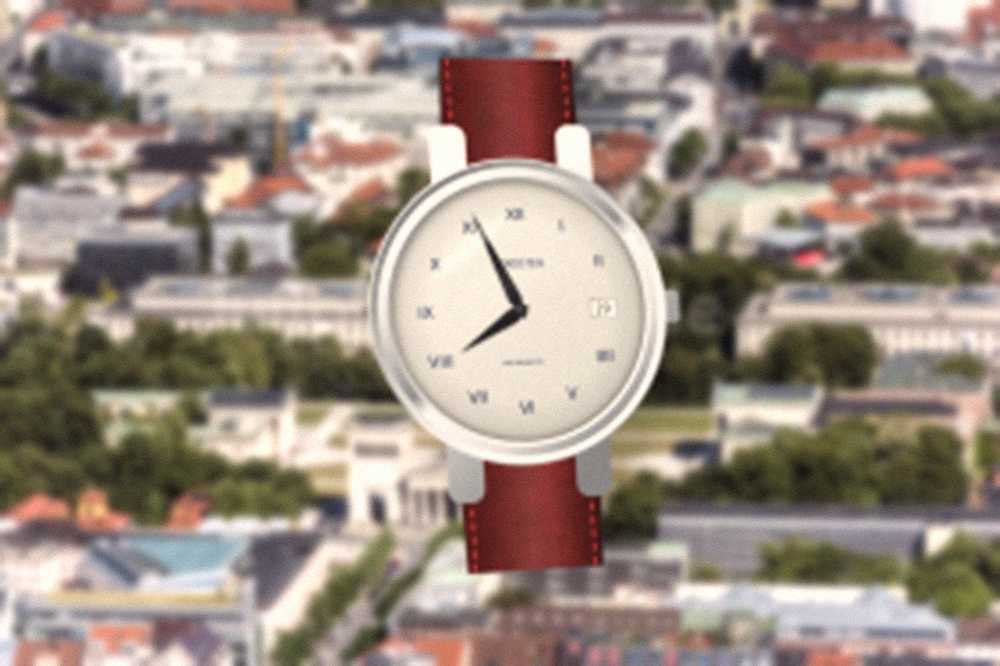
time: 7:56
